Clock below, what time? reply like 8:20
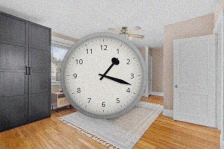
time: 1:18
